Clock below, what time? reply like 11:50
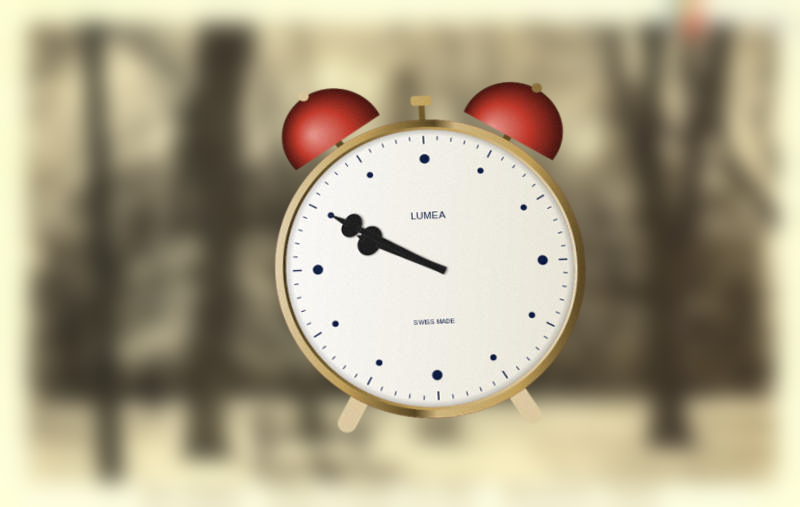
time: 9:50
